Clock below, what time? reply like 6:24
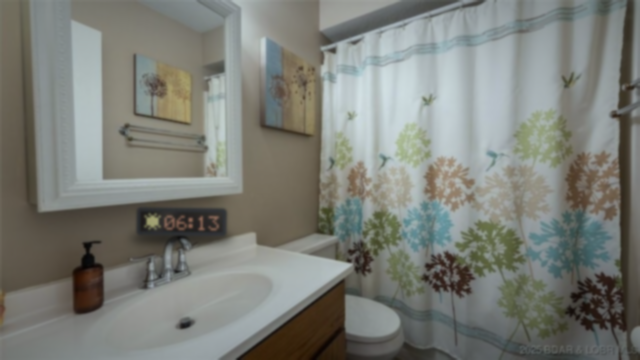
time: 6:13
